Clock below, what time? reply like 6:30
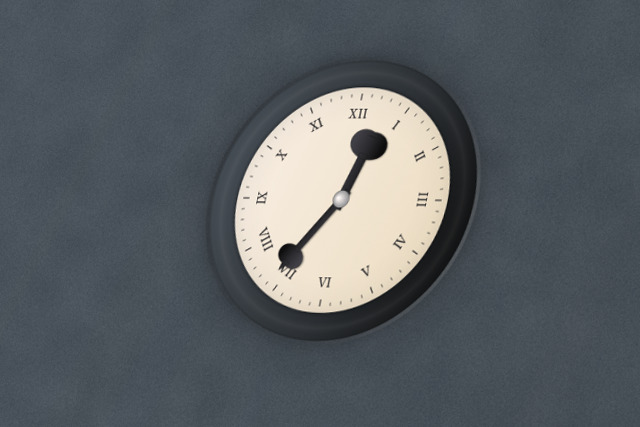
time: 12:36
